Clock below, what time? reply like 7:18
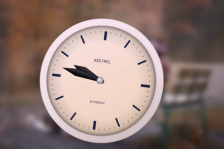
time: 9:47
